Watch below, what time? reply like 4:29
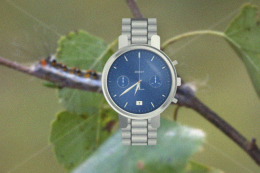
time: 6:39
